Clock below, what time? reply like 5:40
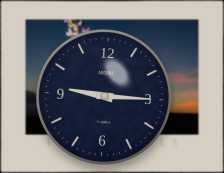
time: 9:15
